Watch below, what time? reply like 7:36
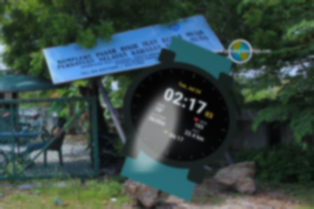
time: 2:17
